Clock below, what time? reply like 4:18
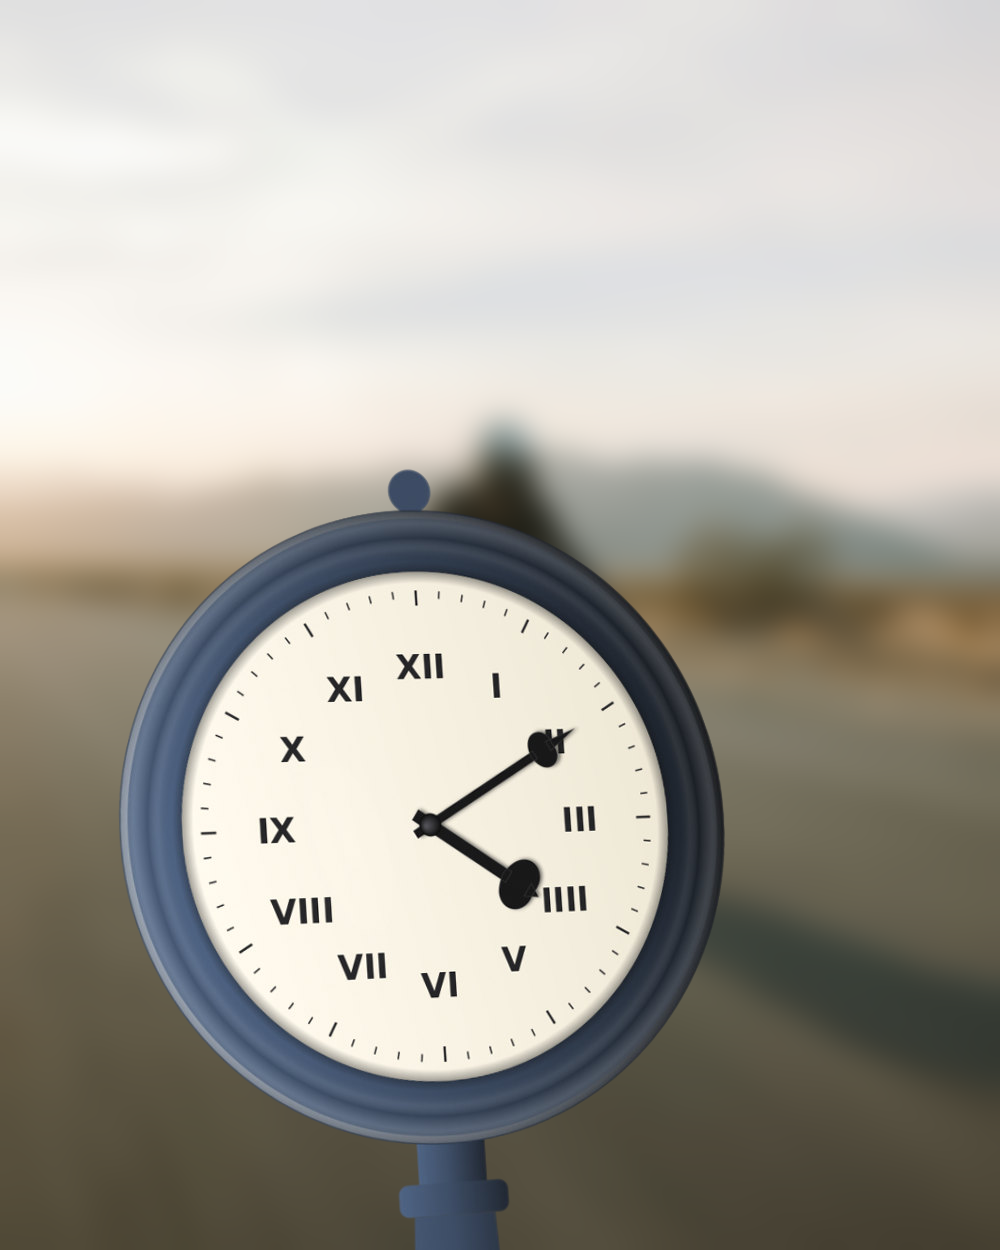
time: 4:10
